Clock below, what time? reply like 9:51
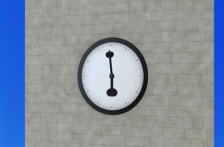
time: 5:59
